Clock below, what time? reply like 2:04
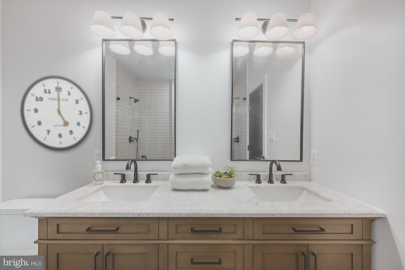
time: 5:00
